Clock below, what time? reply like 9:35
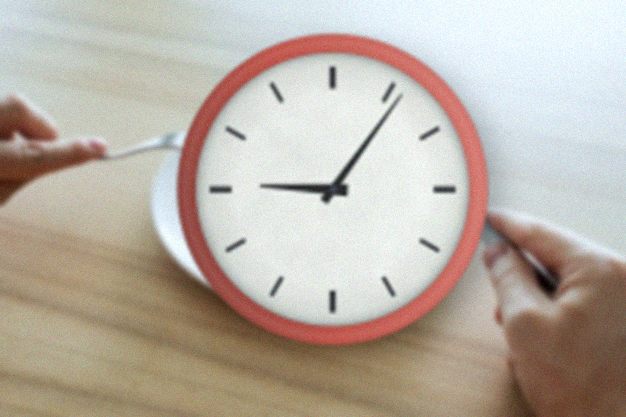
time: 9:06
